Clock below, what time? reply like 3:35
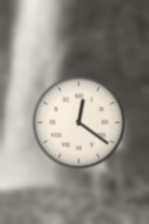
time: 12:21
